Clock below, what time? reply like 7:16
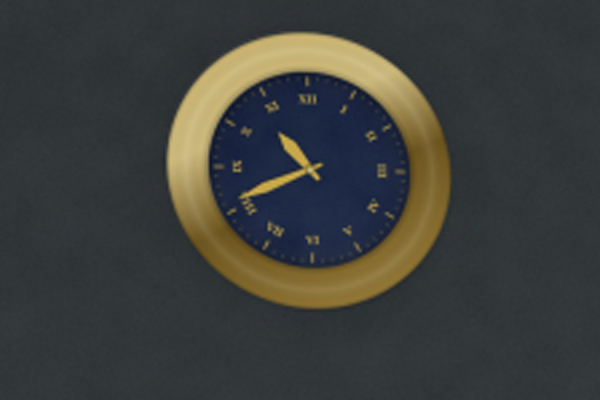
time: 10:41
